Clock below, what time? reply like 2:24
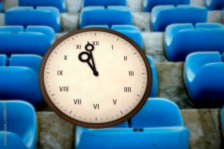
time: 10:58
